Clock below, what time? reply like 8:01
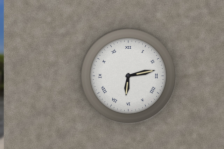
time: 6:13
